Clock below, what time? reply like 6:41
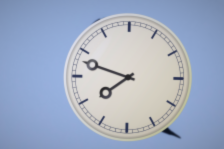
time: 7:48
